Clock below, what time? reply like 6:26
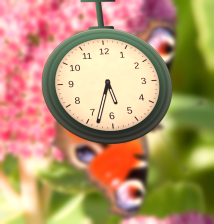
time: 5:33
